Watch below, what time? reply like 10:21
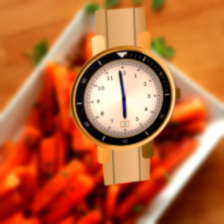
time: 5:59
